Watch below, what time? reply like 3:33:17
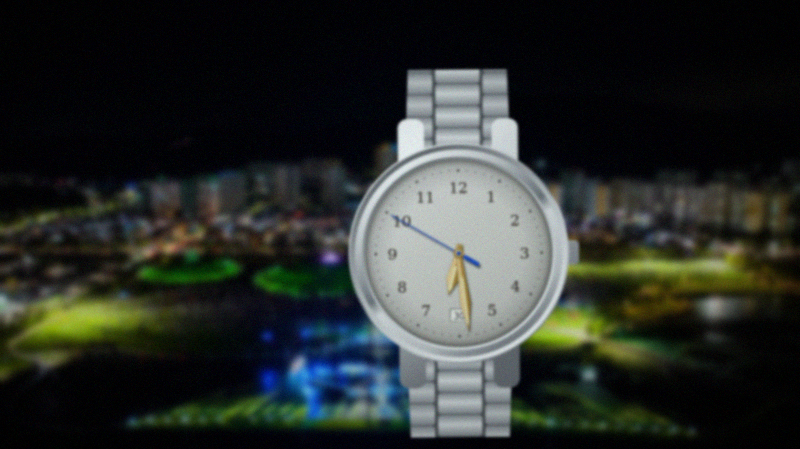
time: 6:28:50
